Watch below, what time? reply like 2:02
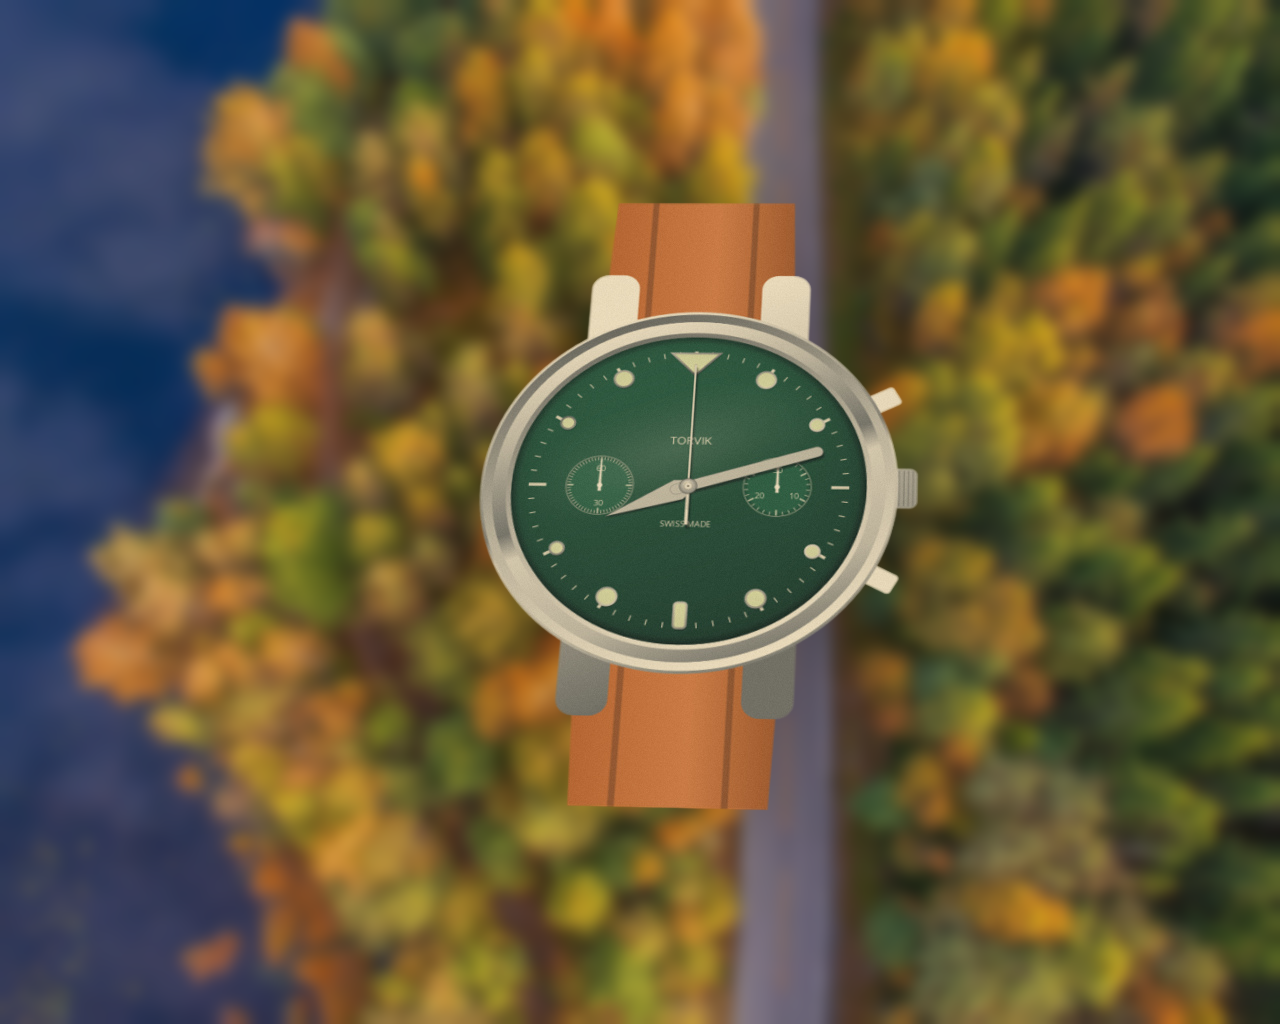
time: 8:12
